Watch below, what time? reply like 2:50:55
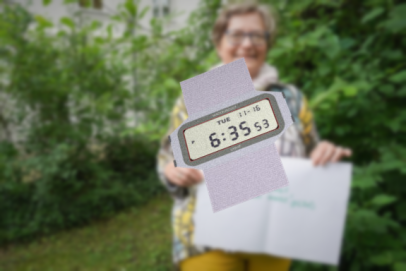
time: 6:35:53
